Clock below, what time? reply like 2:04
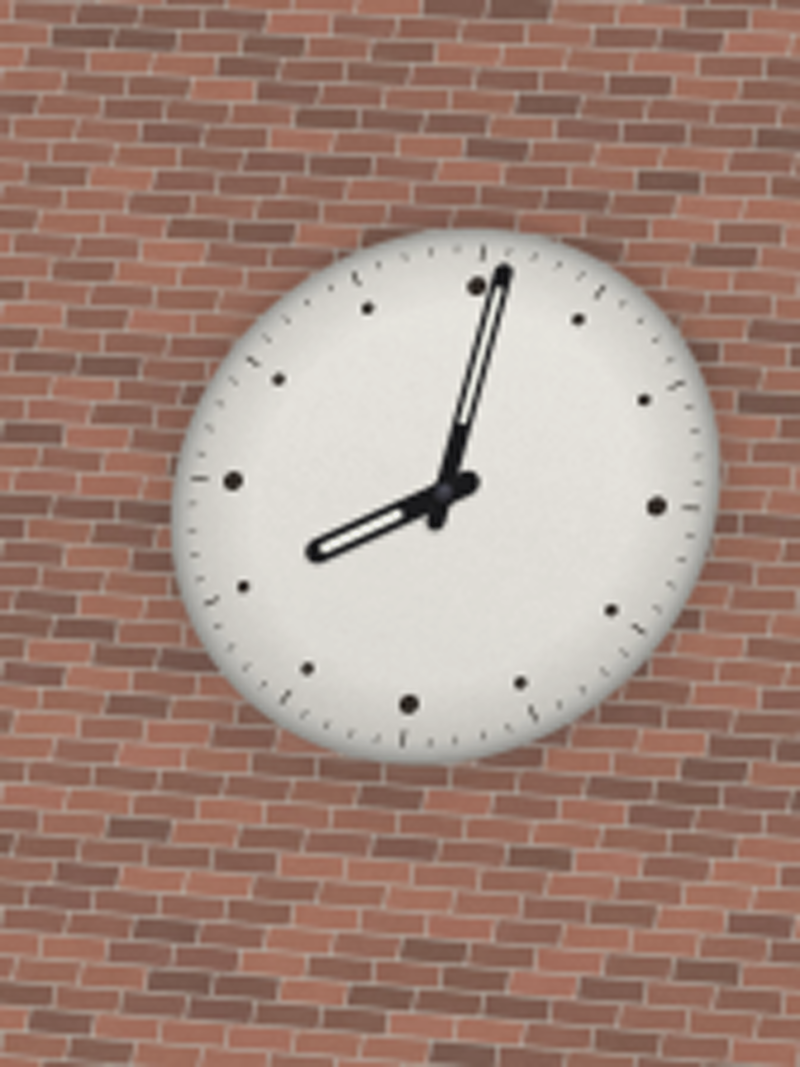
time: 8:01
